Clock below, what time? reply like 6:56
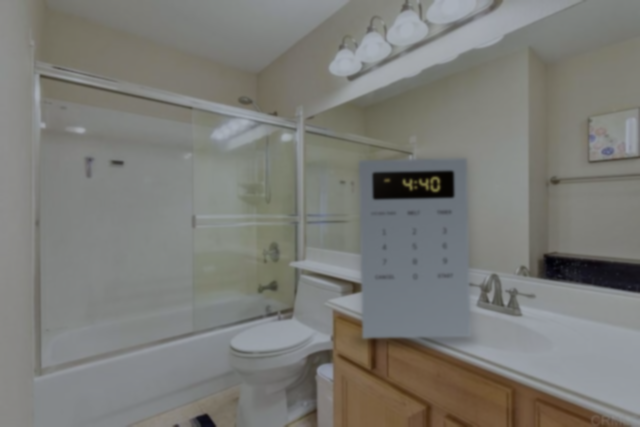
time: 4:40
